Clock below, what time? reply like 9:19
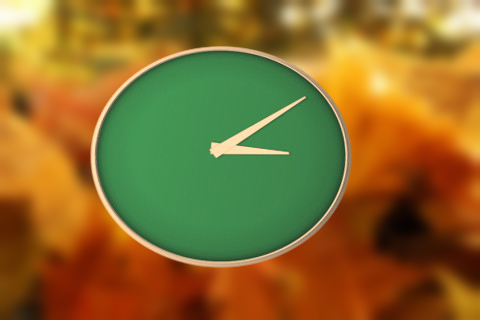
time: 3:09
